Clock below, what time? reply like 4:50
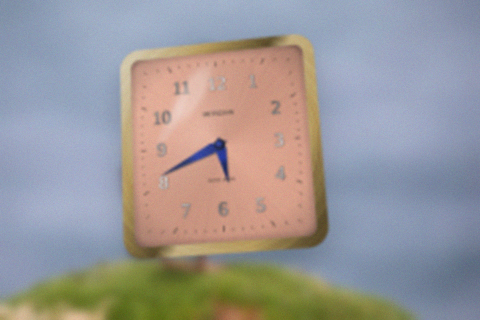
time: 5:41
